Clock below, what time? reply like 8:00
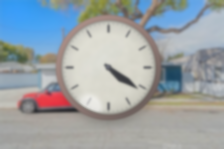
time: 4:21
